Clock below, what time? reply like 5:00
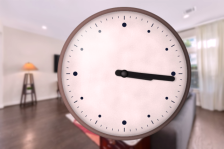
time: 3:16
